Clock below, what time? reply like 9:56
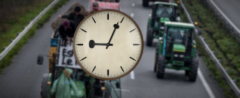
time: 9:04
